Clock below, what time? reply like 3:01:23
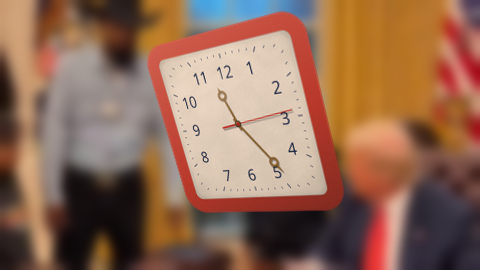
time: 11:24:14
